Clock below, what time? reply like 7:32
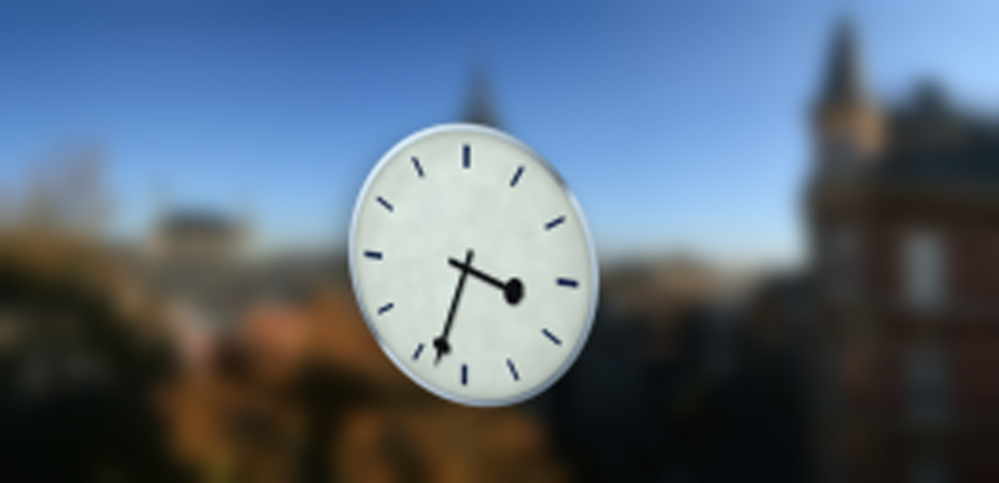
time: 3:33
